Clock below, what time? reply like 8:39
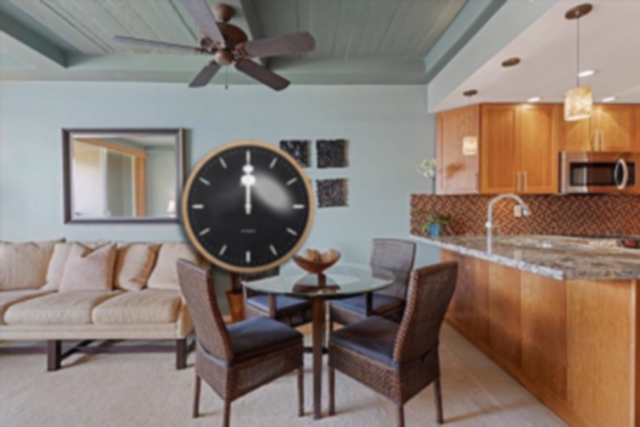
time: 12:00
